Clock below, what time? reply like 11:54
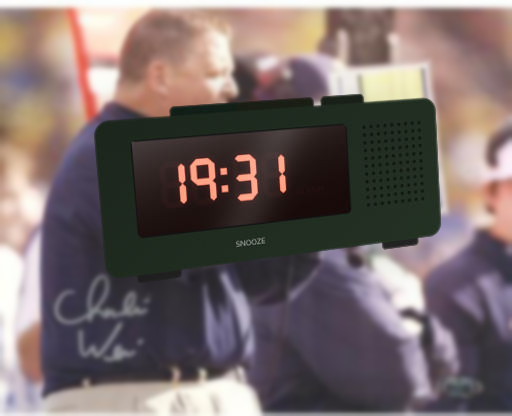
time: 19:31
